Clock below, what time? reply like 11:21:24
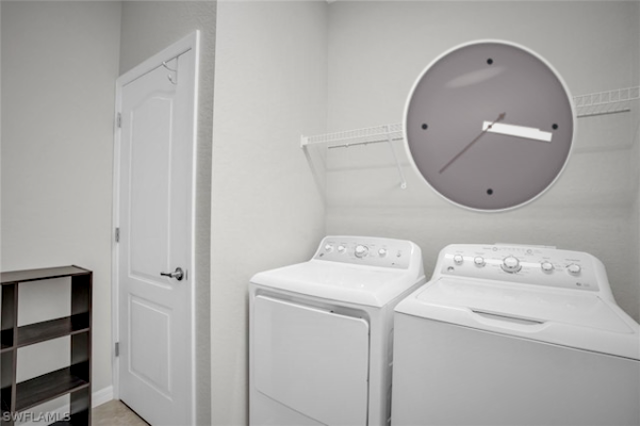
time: 3:16:38
